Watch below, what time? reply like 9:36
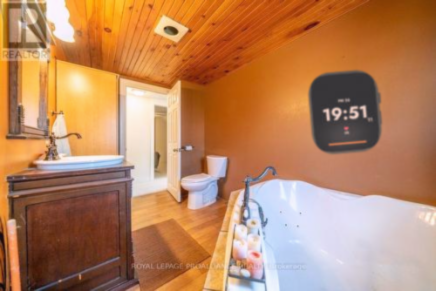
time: 19:51
